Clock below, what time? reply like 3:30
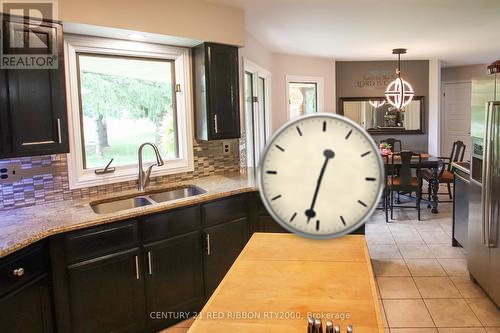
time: 12:32
